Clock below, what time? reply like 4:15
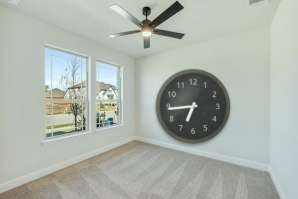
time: 6:44
